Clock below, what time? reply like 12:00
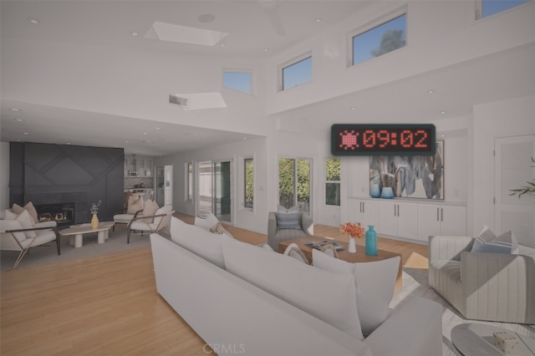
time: 9:02
